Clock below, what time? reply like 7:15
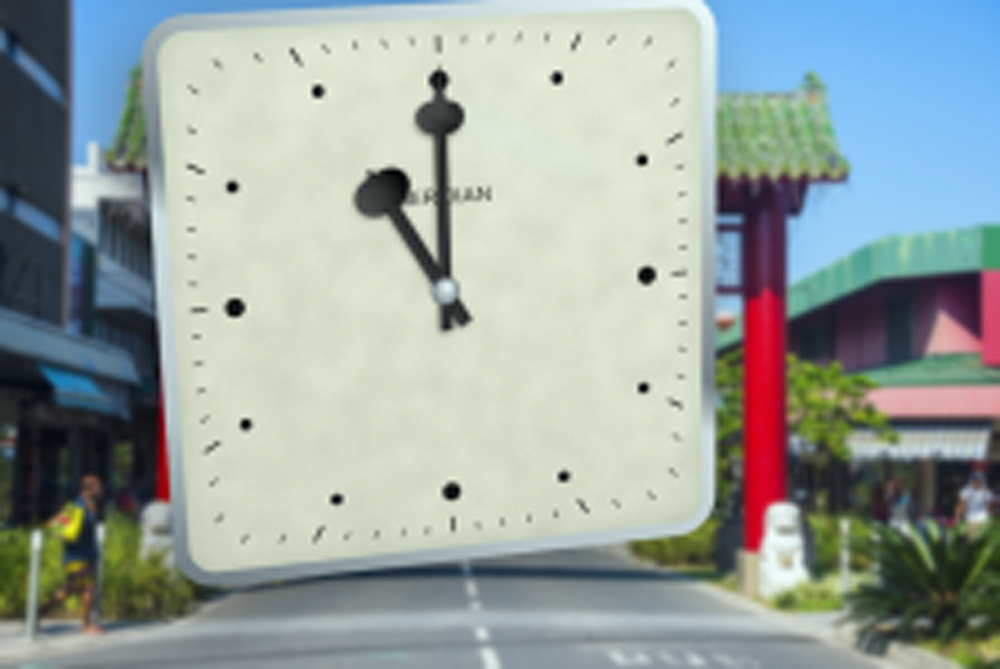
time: 11:00
